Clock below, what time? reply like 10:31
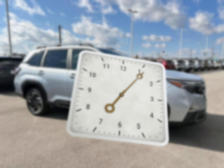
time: 7:06
